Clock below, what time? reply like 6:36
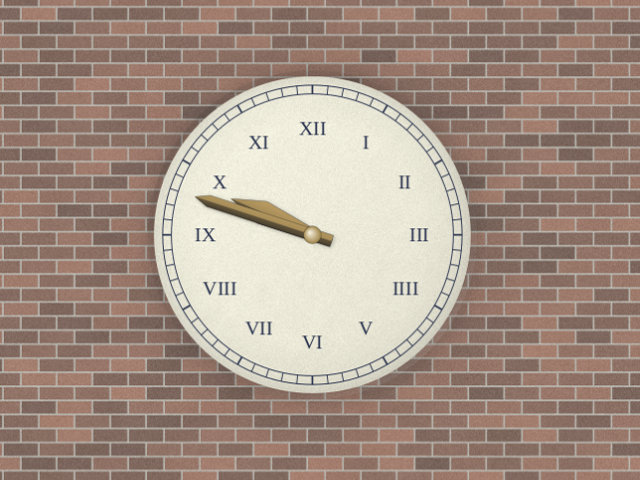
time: 9:48
